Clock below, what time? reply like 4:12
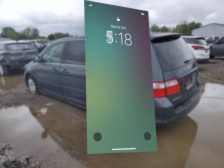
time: 5:18
